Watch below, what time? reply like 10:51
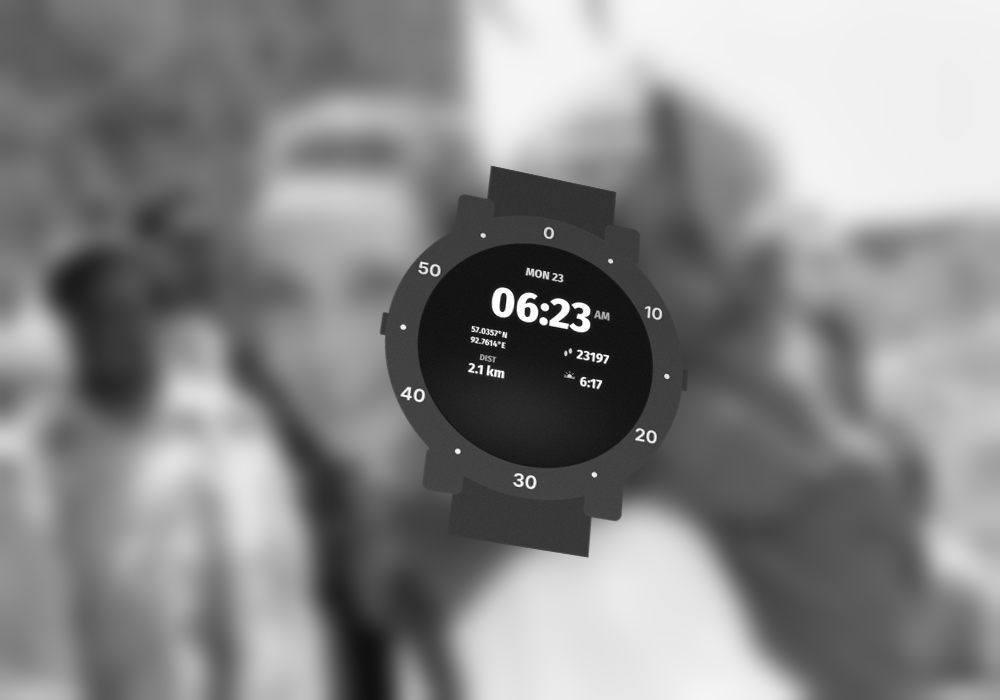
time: 6:23
